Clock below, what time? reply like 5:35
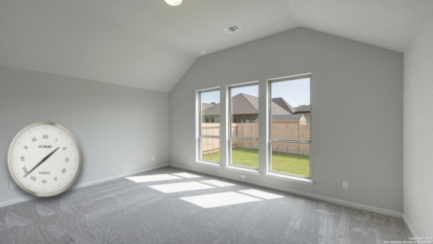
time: 1:38
